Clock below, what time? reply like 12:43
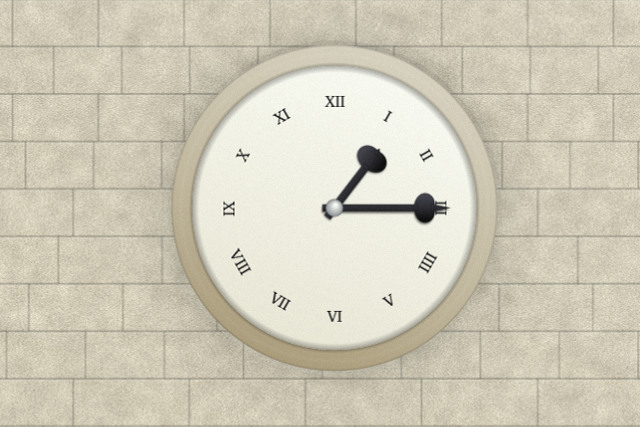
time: 1:15
